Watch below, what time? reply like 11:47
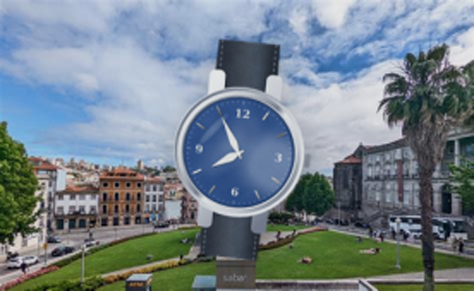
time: 7:55
